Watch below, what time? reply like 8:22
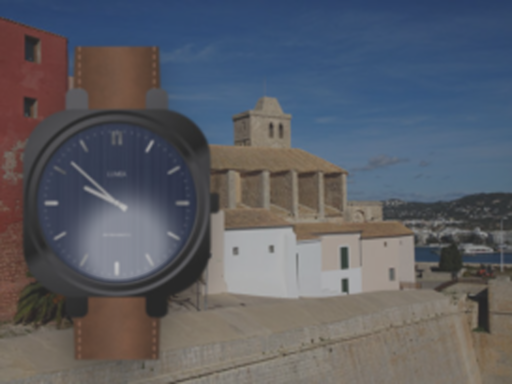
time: 9:52
